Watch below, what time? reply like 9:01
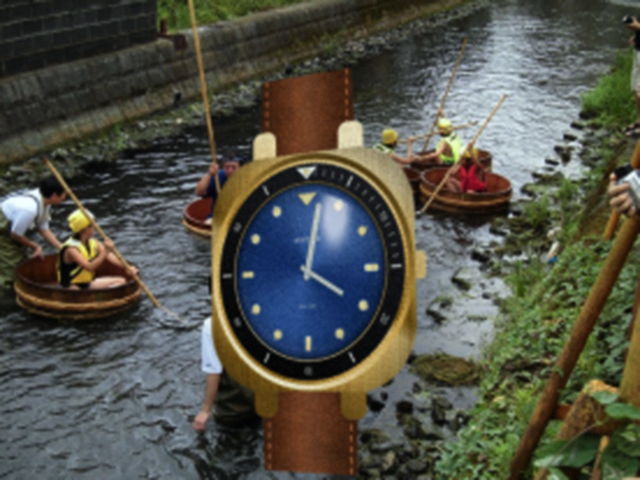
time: 4:02
